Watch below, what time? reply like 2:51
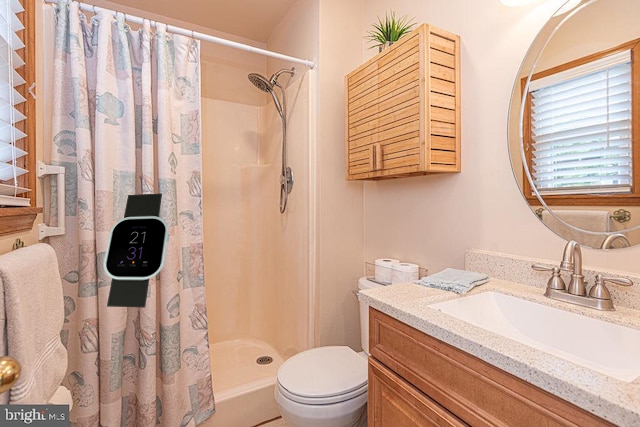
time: 21:31
